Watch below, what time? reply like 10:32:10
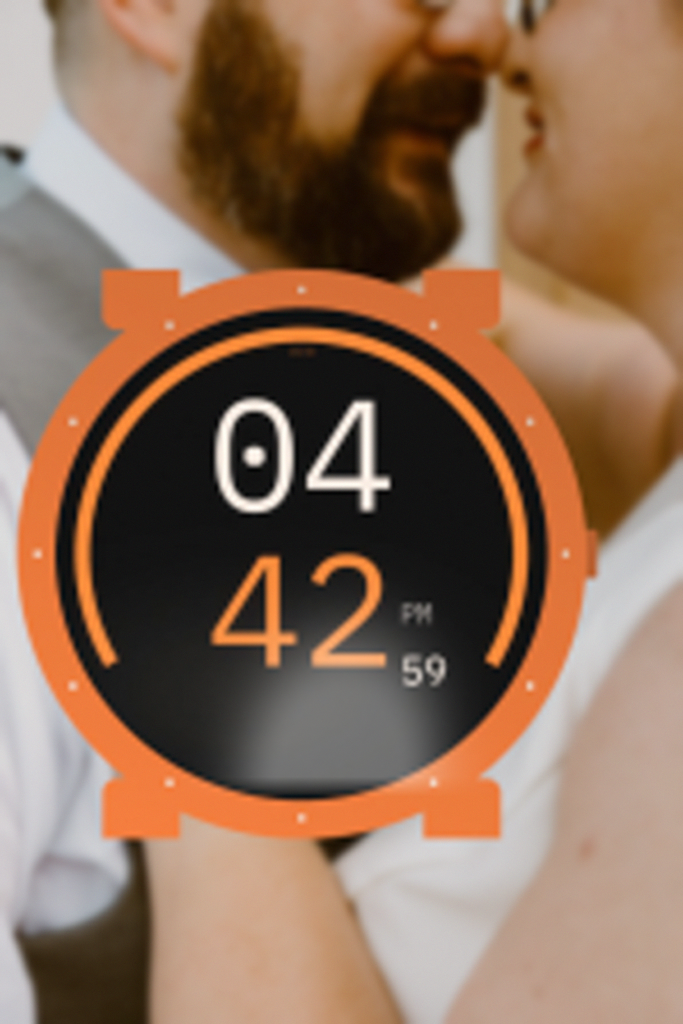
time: 4:42:59
